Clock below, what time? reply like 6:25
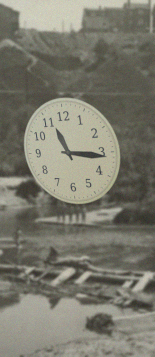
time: 11:16
